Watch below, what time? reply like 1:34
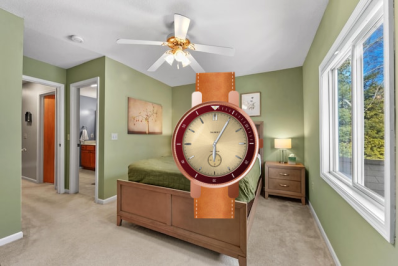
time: 6:05
